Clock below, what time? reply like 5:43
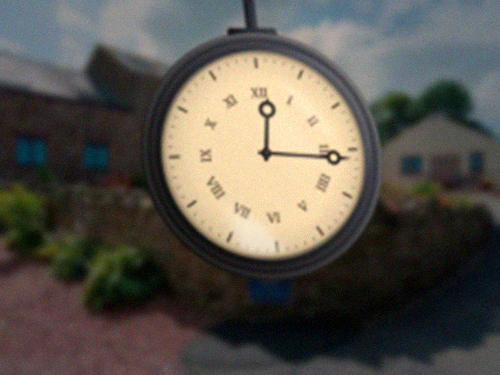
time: 12:16
